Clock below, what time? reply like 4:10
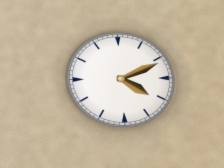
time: 4:11
